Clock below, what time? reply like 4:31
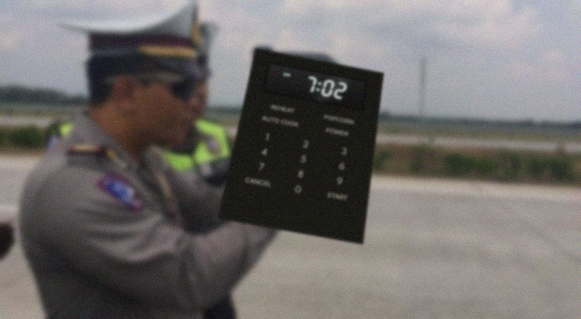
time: 7:02
